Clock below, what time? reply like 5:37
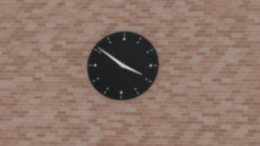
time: 3:51
